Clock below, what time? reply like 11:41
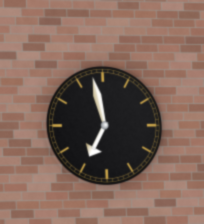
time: 6:58
